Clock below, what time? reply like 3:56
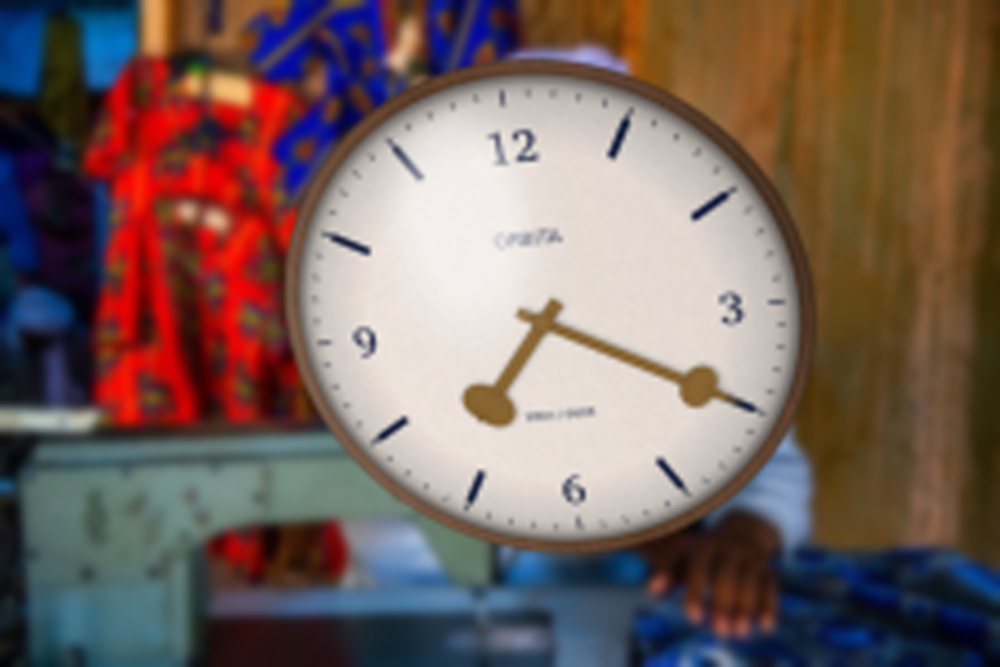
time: 7:20
